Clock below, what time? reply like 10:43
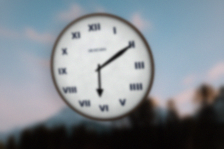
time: 6:10
